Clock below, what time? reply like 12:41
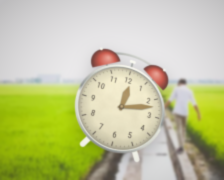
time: 12:12
